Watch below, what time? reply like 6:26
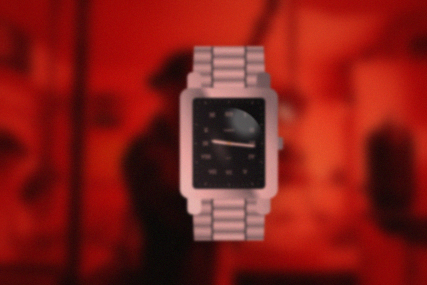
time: 9:16
